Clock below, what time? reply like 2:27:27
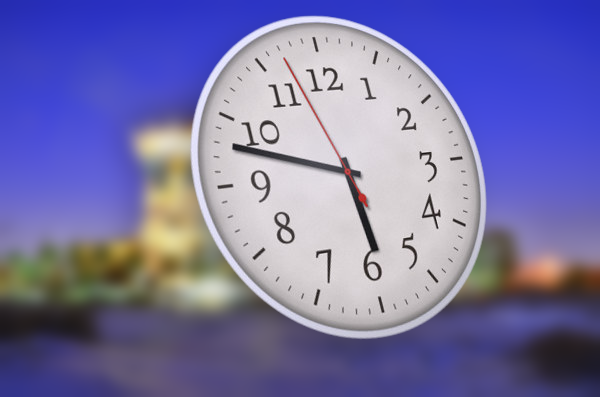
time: 5:47:57
